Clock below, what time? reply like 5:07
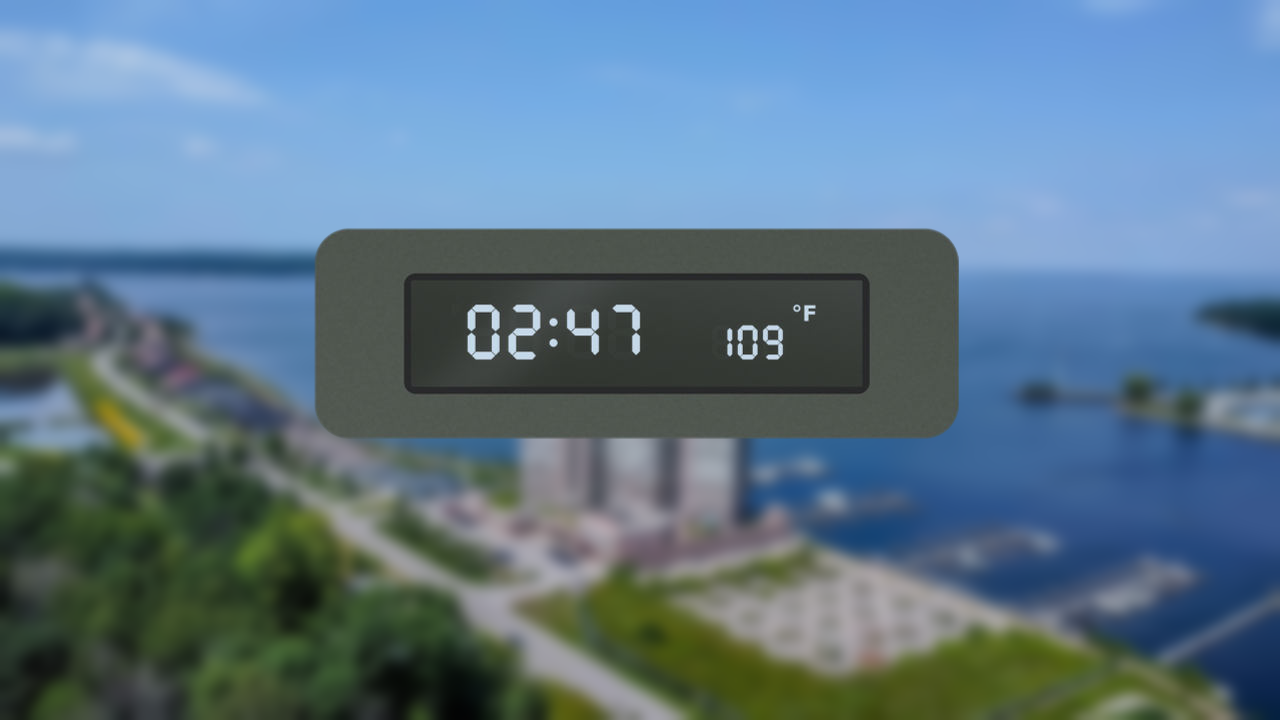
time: 2:47
